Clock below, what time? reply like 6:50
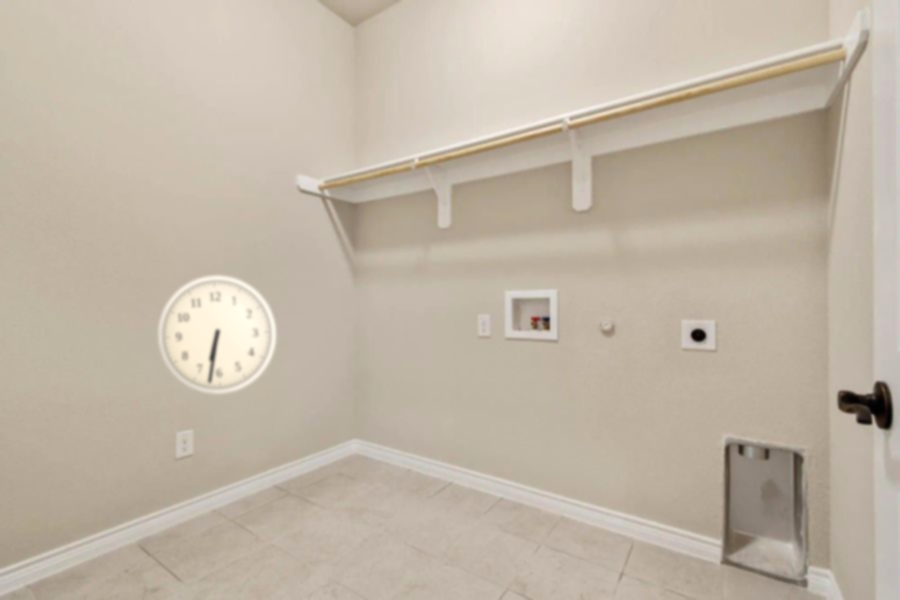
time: 6:32
